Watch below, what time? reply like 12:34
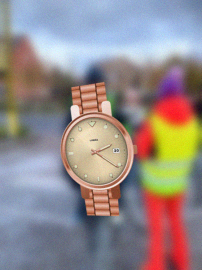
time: 2:21
